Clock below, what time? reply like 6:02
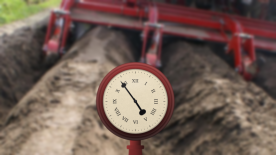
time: 4:54
